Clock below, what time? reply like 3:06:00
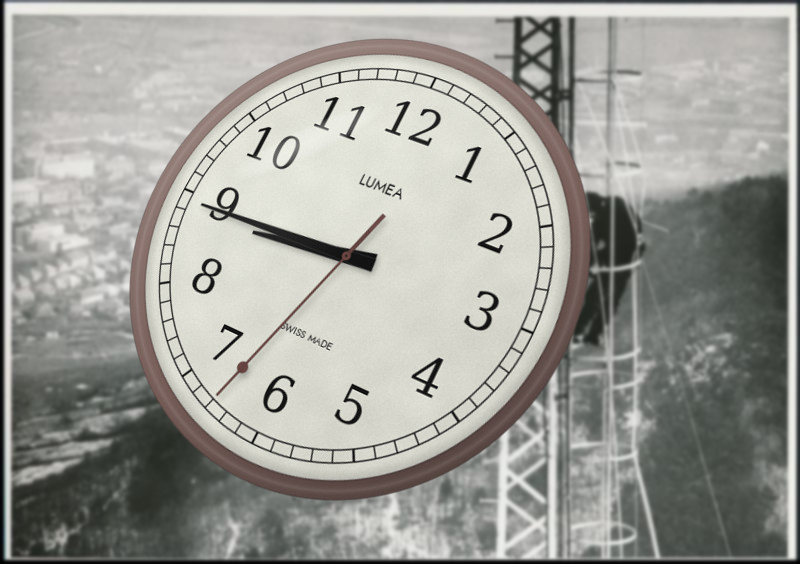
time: 8:44:33
